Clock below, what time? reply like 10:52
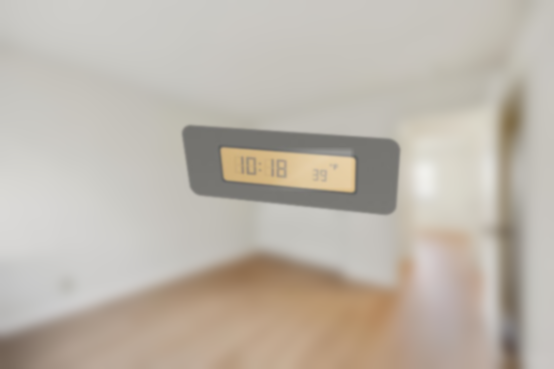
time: 10:18
